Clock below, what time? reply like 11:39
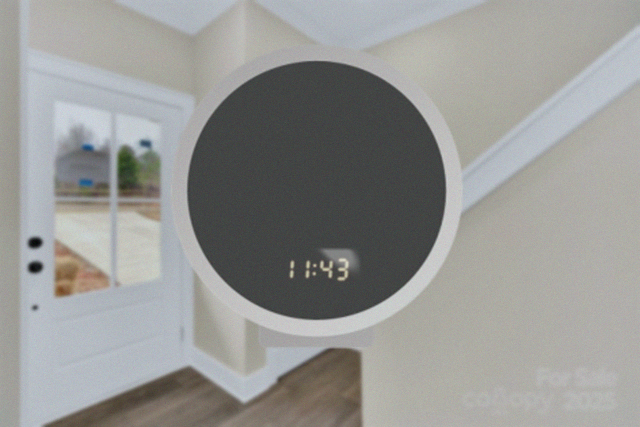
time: 11:43
